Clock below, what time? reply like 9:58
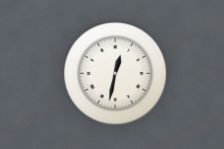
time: 12:32
